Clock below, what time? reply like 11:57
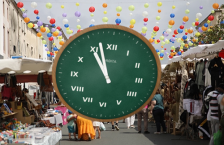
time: 10:57
